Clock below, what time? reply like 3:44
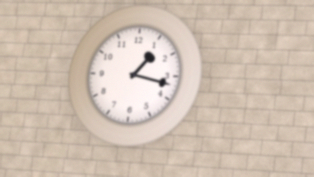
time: 1:17
